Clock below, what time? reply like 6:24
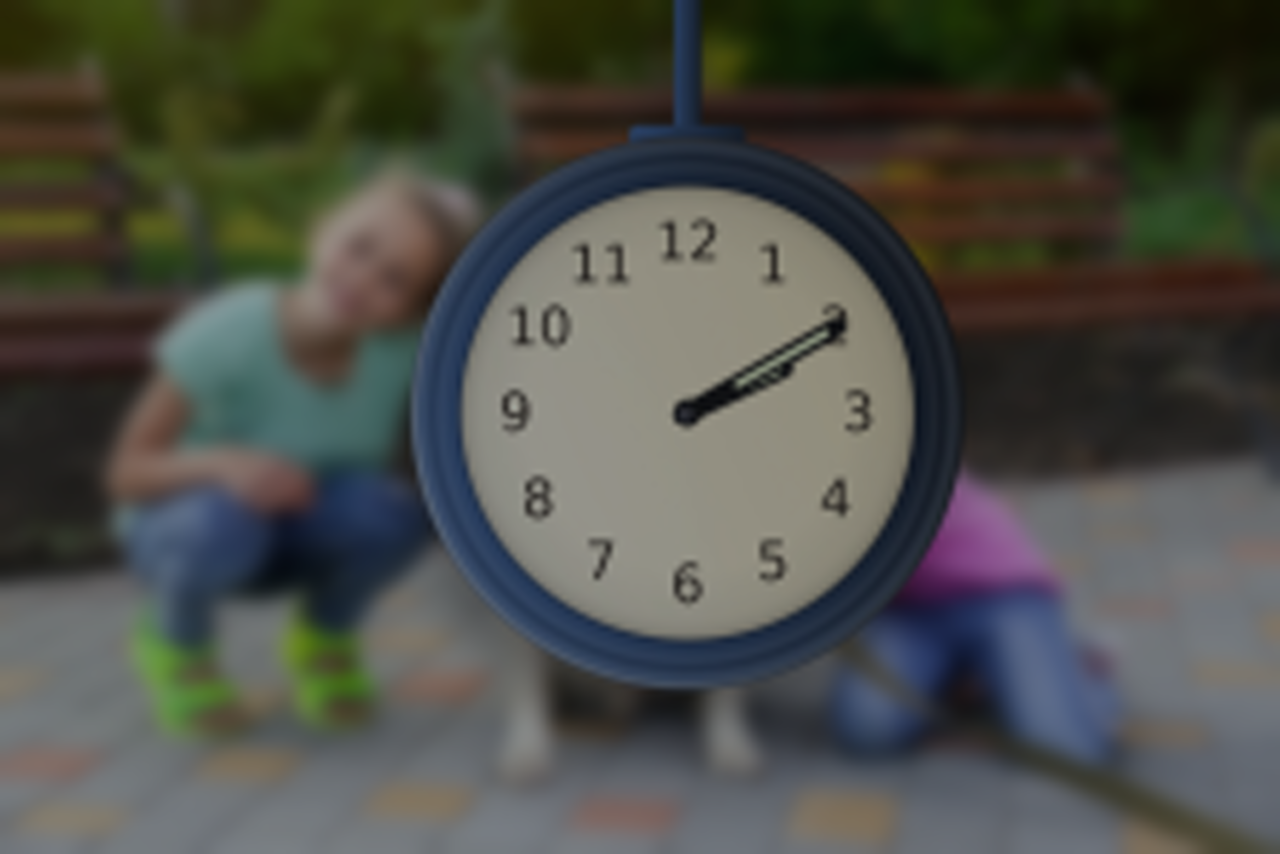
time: 2:10
